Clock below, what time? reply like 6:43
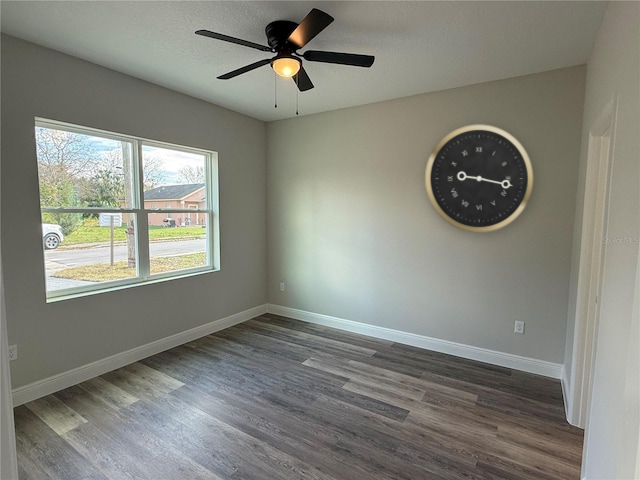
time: 9:17
